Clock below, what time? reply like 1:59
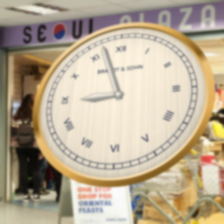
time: 8:57
